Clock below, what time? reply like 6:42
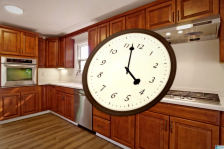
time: 3:57
